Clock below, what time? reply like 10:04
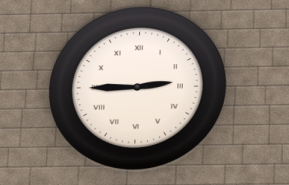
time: 2:45
